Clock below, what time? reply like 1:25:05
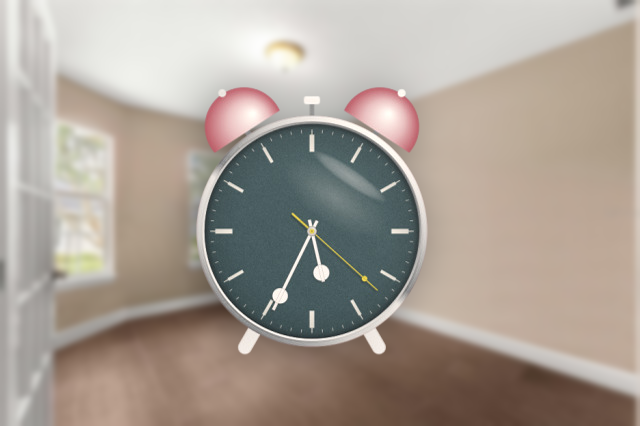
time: 5:34:22
